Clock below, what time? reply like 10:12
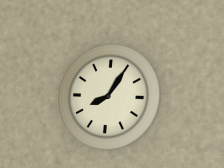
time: 8:05
